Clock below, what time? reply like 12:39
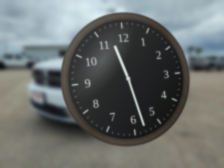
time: 11:28
